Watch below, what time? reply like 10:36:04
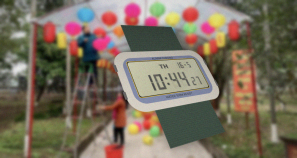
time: 10:44:27
